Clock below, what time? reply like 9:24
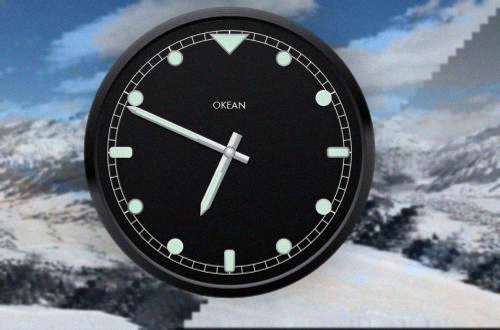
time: 6:49
